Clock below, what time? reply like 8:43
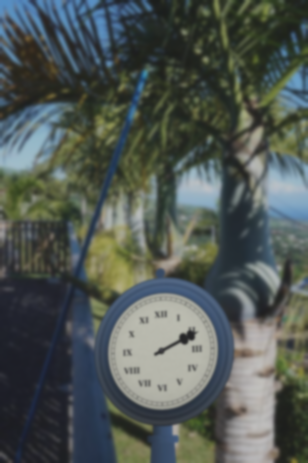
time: 2:11
